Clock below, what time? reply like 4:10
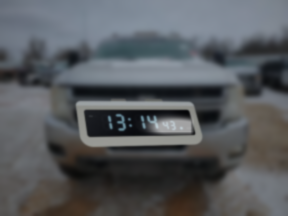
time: 13:14
